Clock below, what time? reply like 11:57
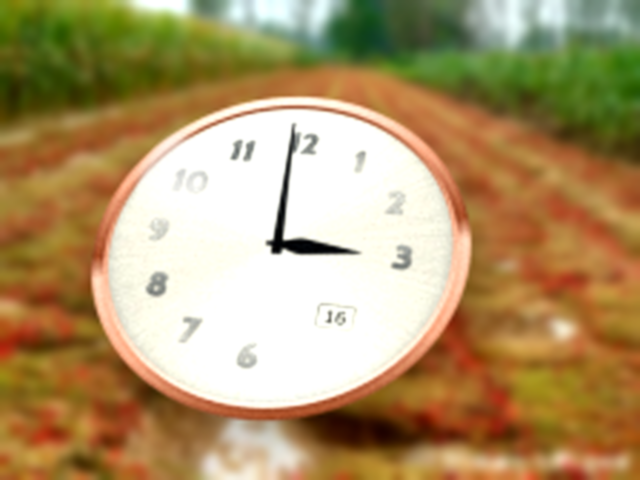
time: 2:59
